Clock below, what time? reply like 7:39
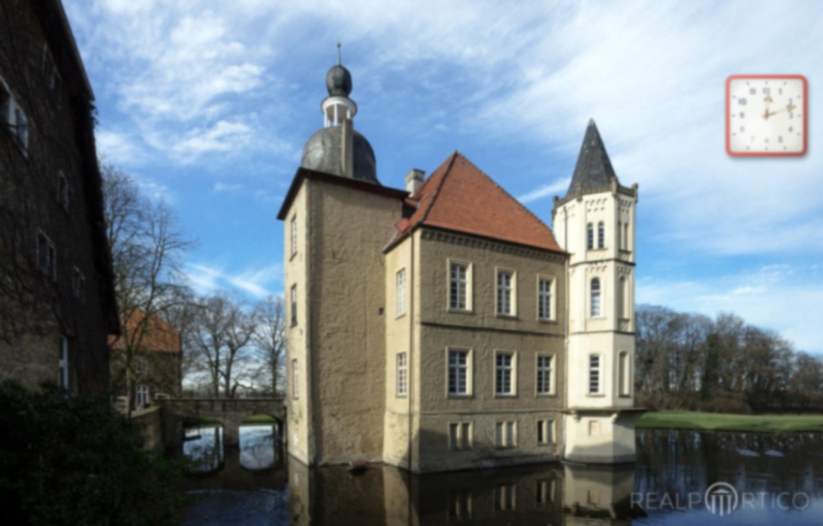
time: 12:12
